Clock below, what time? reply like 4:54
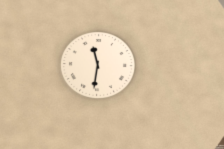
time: 11:31
